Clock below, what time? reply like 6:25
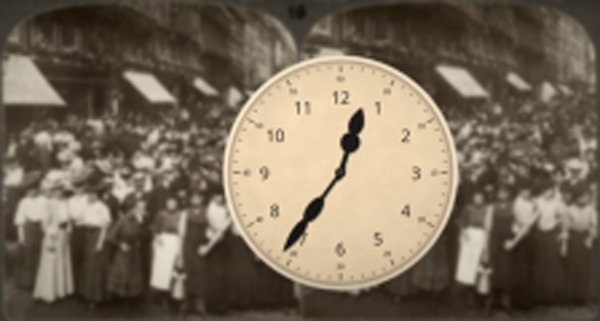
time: 12:36
